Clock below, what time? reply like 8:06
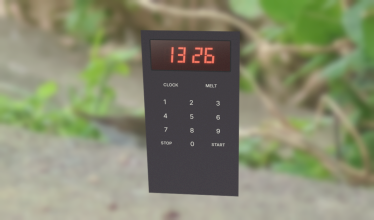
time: 13:26
